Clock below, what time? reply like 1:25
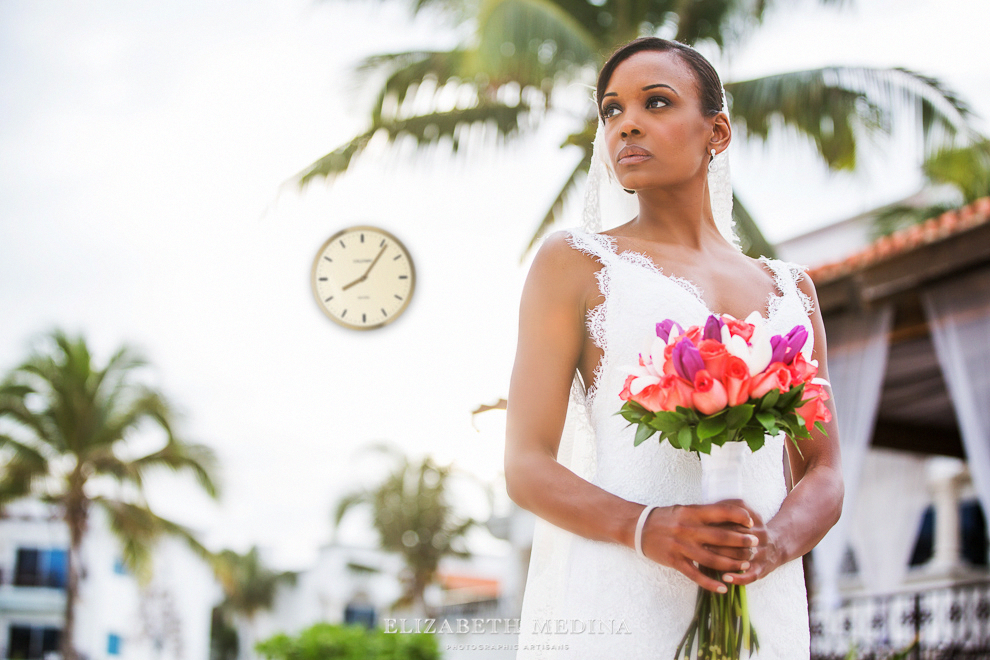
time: 8:06
